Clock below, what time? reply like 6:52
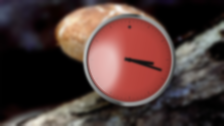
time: 3:18
